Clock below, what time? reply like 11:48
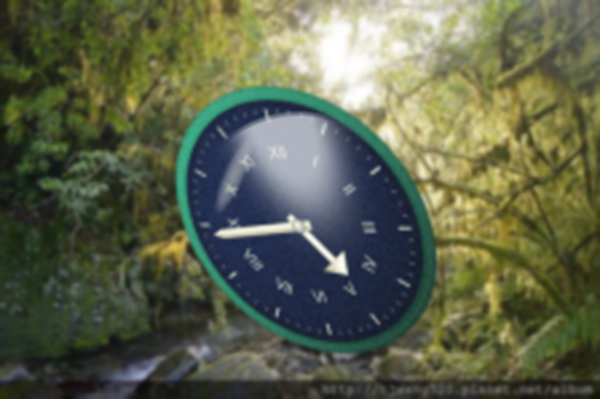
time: 4:44
